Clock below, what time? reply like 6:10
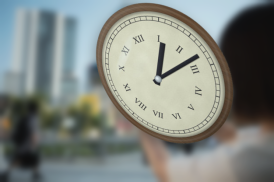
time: 1:13
